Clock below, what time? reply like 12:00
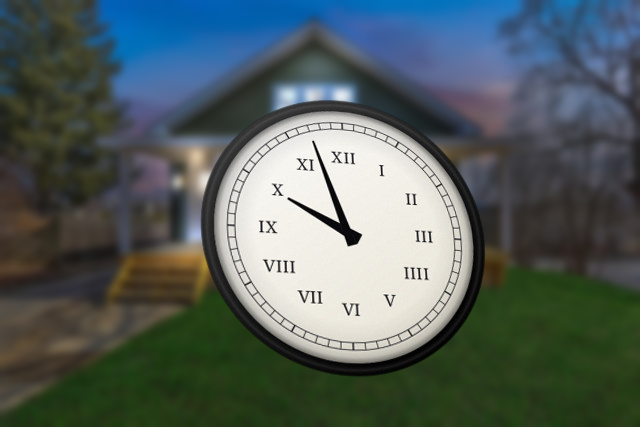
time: 9:57
